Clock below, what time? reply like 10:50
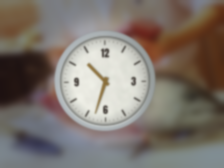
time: 10:33
